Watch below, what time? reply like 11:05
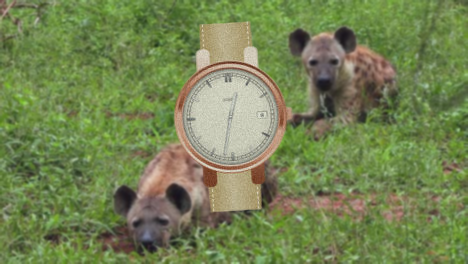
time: 12:32
